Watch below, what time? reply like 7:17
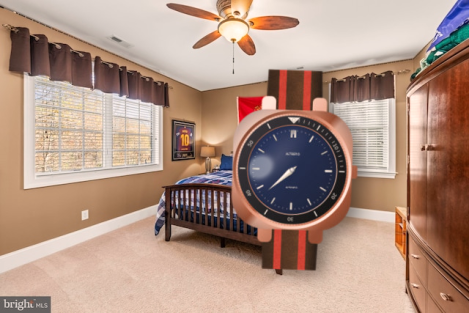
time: 7:38
